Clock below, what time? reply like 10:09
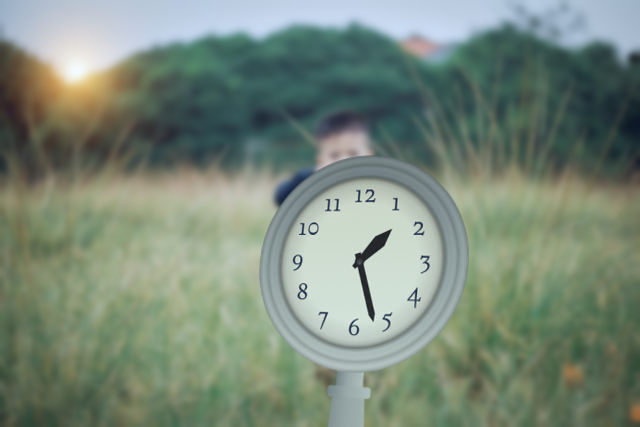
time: 1:27
